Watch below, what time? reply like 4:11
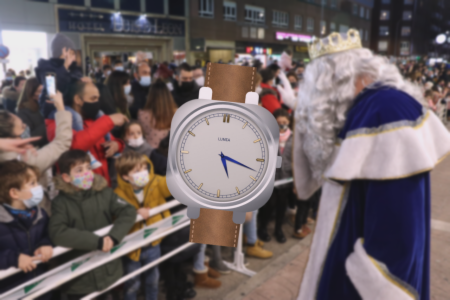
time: 5:18
